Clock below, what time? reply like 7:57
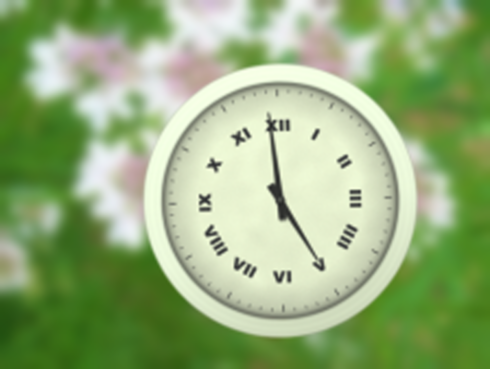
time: 4:59
